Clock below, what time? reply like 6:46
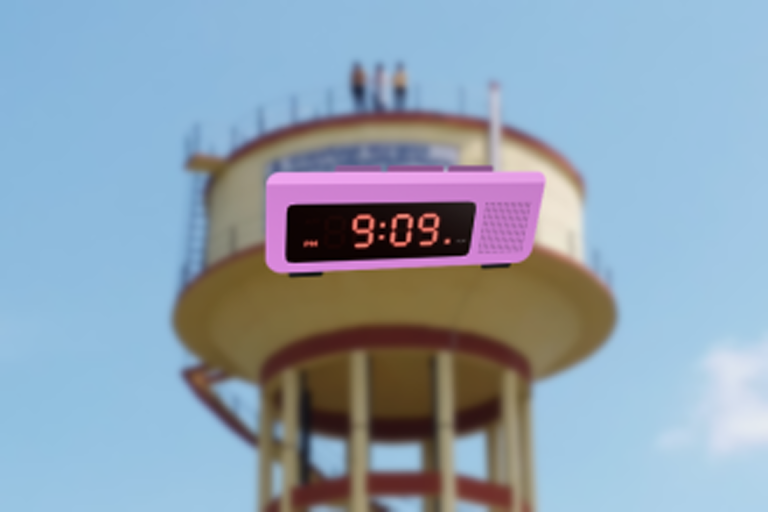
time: 9:09
